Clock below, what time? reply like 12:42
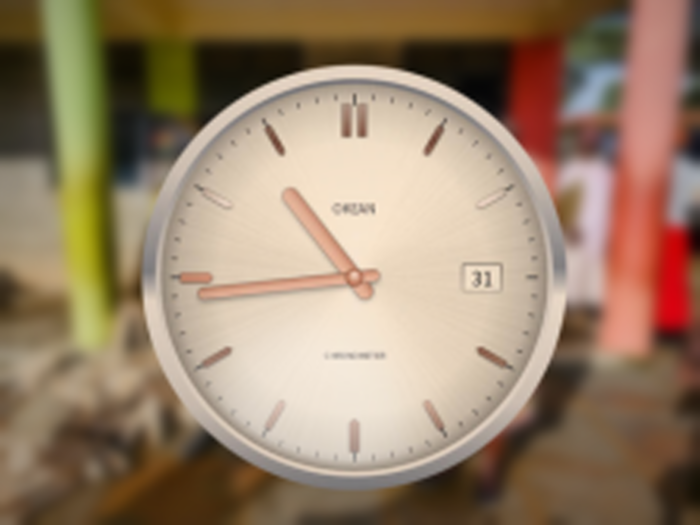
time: 10:44
